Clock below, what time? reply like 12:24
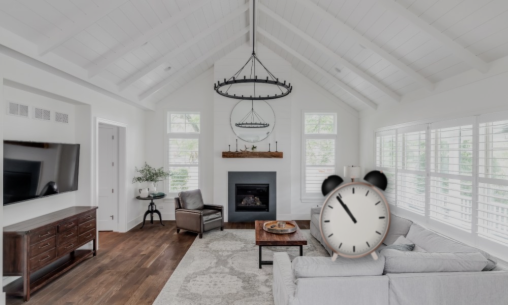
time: 10:54
